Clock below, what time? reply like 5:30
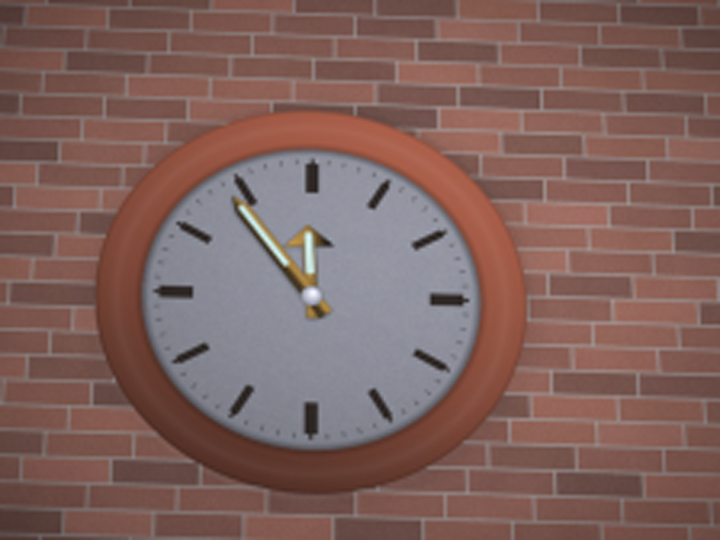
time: 11:54
